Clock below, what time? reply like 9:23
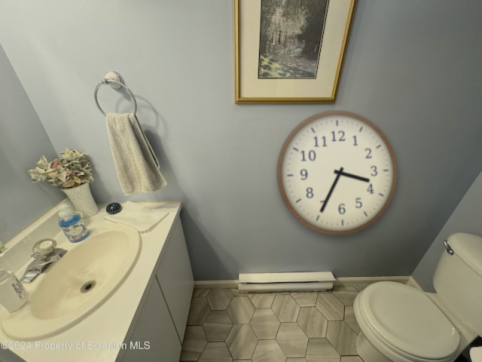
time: 3:35
